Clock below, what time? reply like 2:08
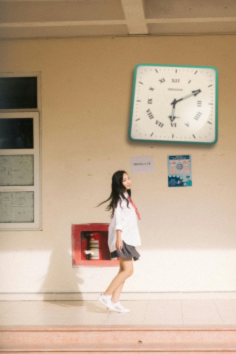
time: 6:10
